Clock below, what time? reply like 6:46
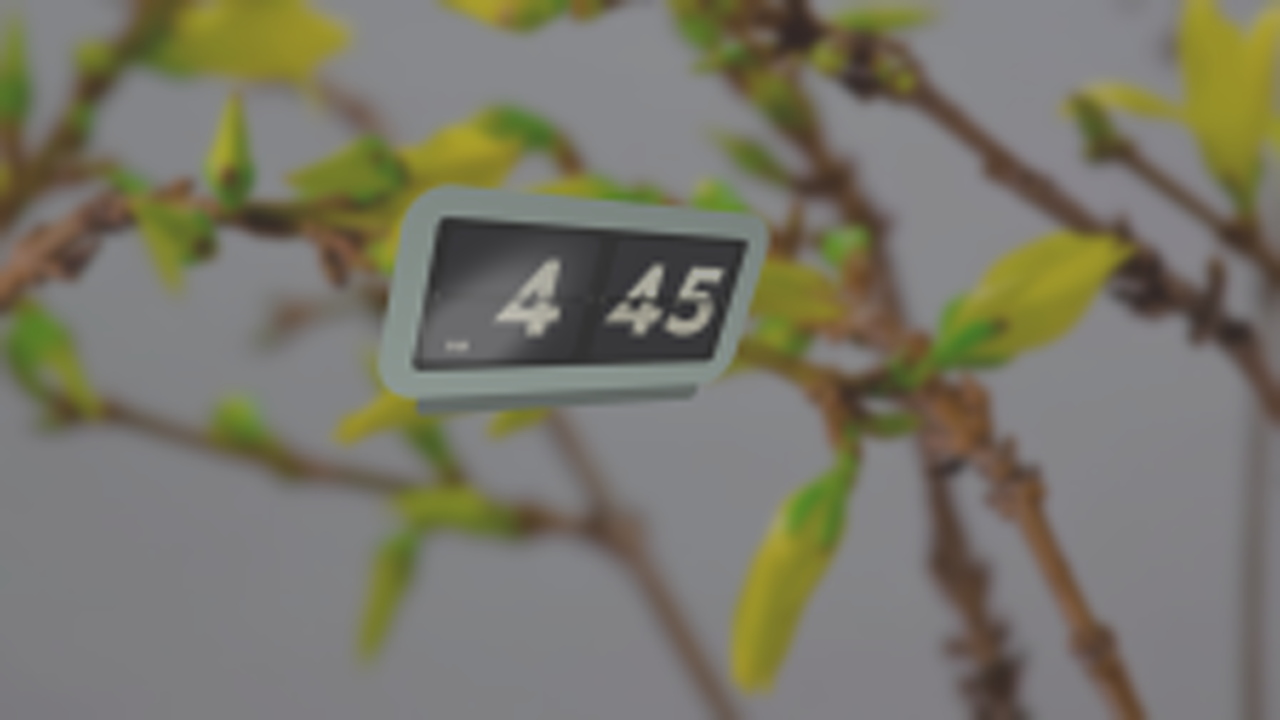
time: 4:45
